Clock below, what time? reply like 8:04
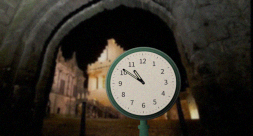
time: 10:51
